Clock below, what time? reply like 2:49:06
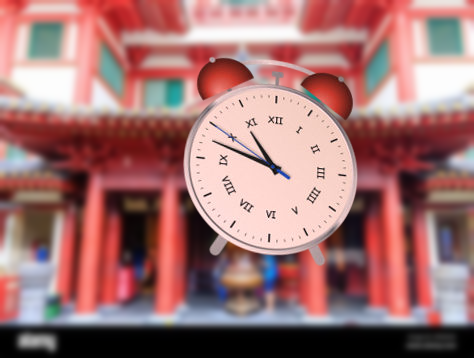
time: 10:47:50
